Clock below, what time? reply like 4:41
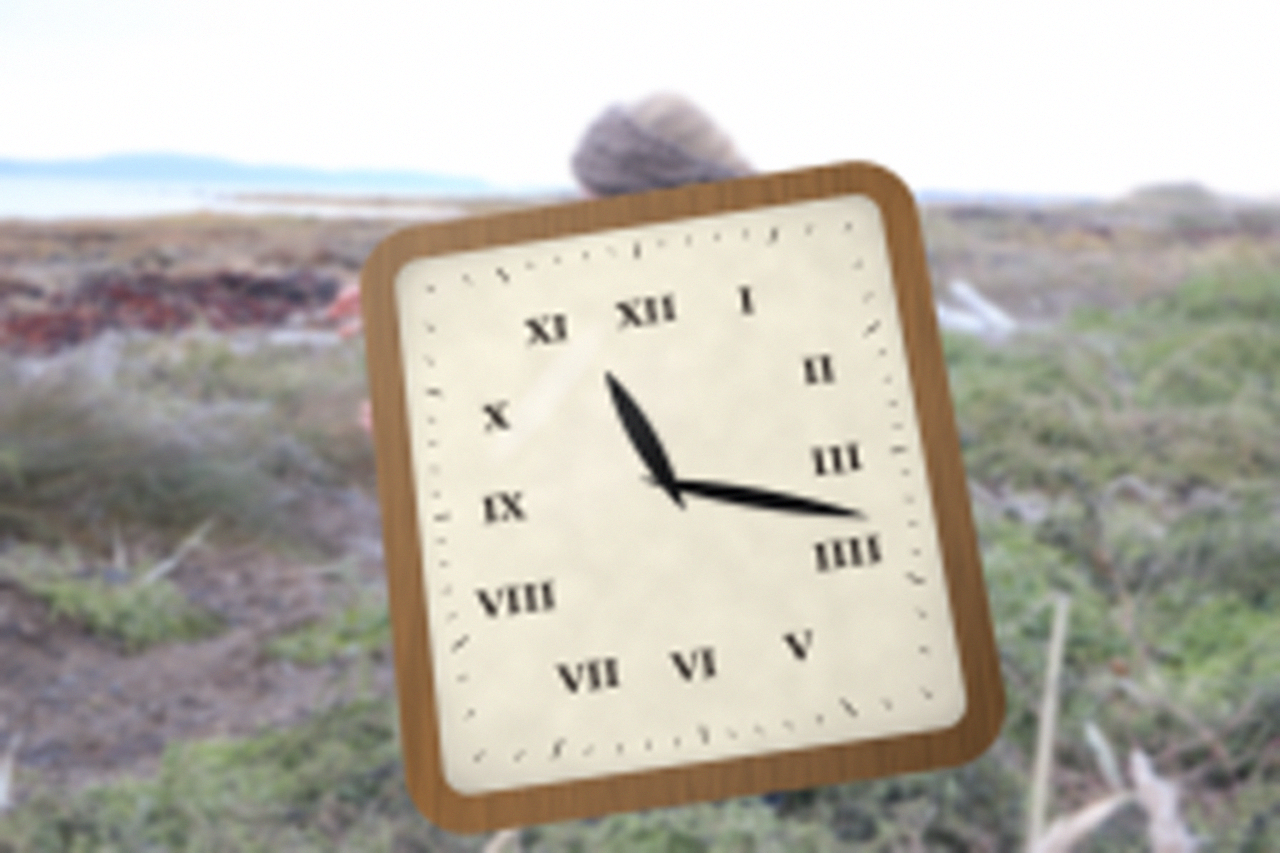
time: 11:18
